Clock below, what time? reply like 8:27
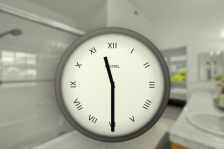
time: 11:30
